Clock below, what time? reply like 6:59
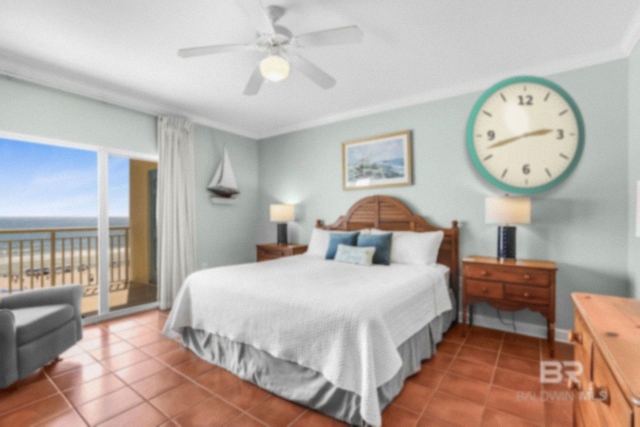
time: 2:42
